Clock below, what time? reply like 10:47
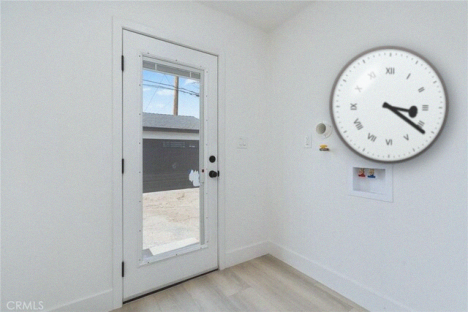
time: 3:21
